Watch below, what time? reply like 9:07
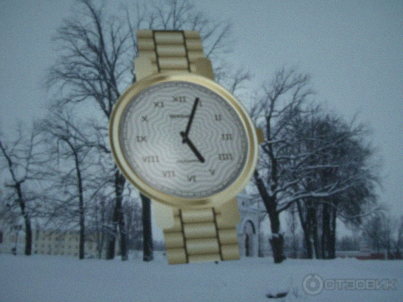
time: 5:04
